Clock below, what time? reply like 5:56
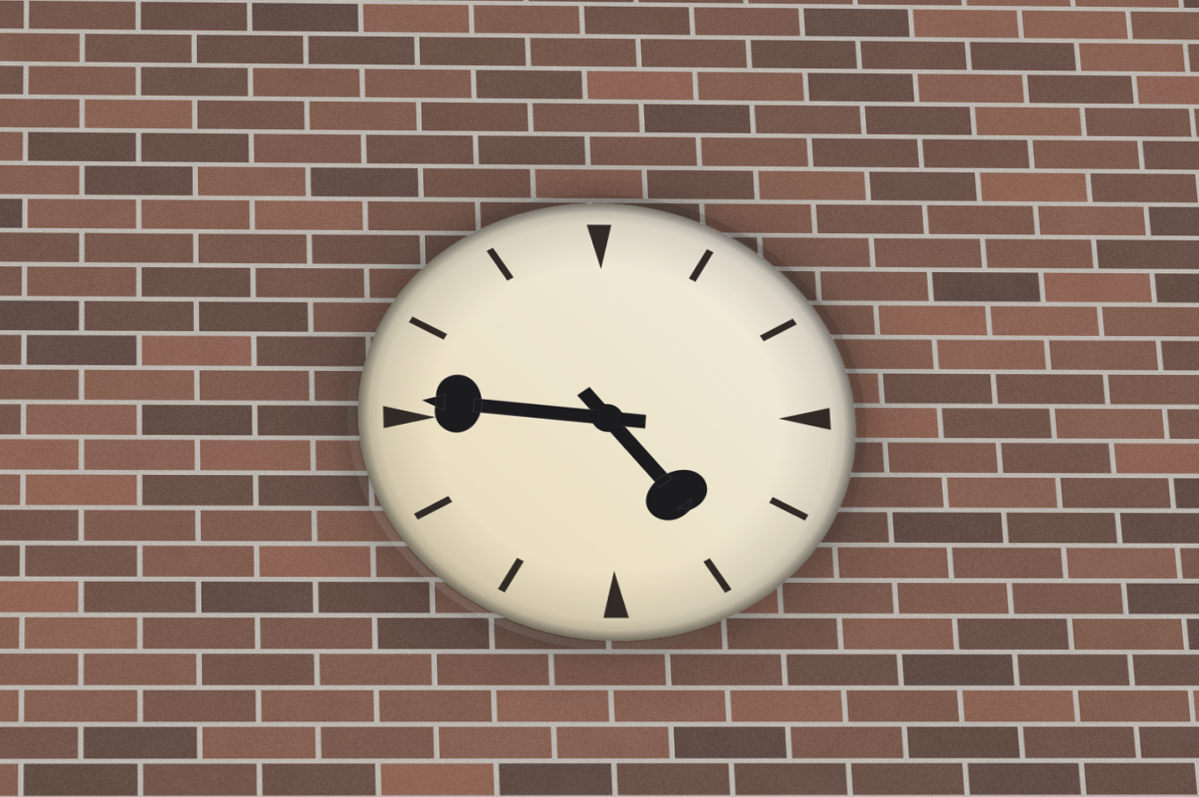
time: 4:46
